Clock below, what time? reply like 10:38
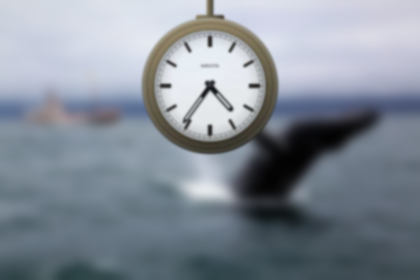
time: 4:36
